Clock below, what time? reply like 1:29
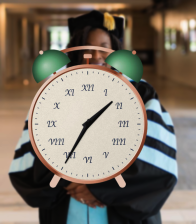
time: 1:35
